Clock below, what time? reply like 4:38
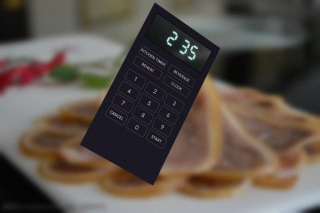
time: 2:35
